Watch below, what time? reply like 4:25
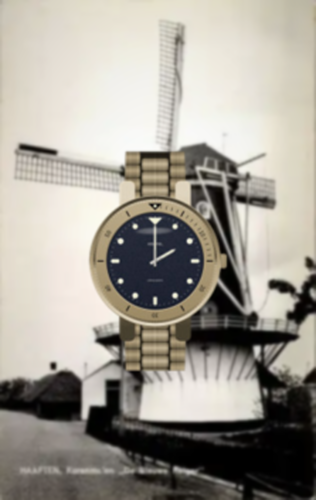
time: 2:00
